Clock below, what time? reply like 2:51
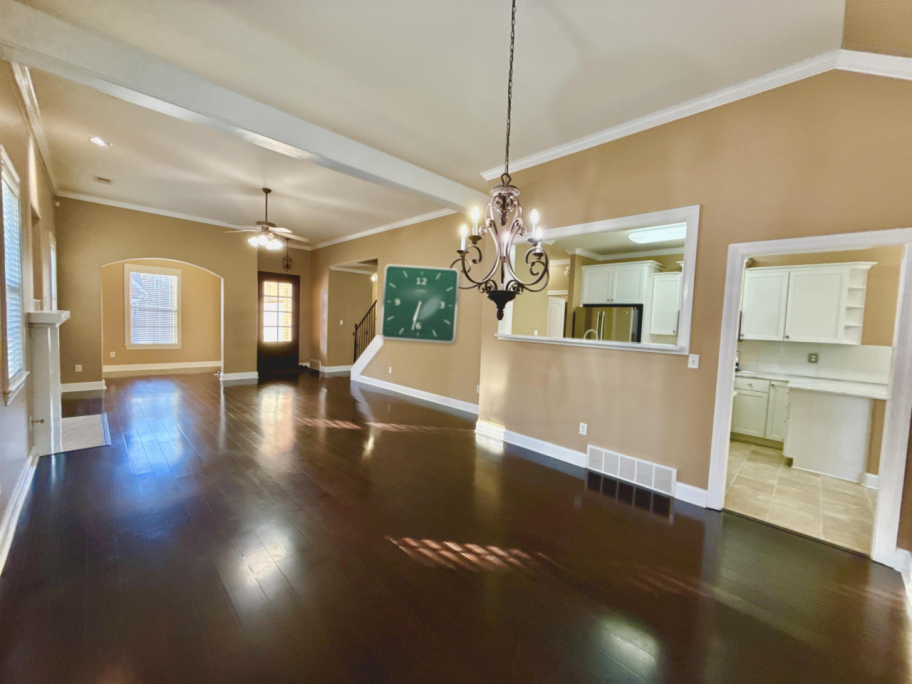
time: 6:32
